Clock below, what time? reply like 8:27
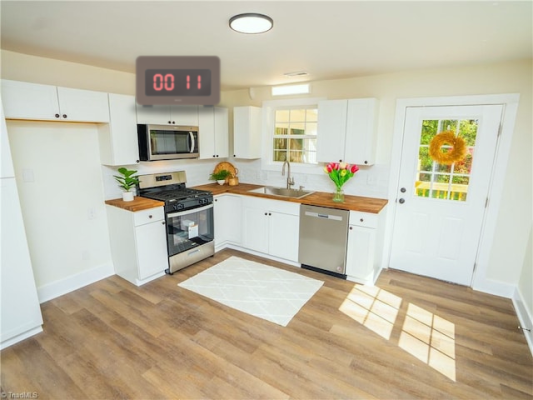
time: 0:11
